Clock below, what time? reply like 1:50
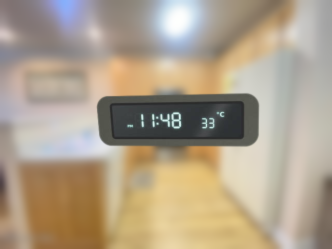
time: 11:48
